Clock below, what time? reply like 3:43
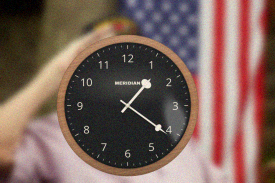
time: 1:21
